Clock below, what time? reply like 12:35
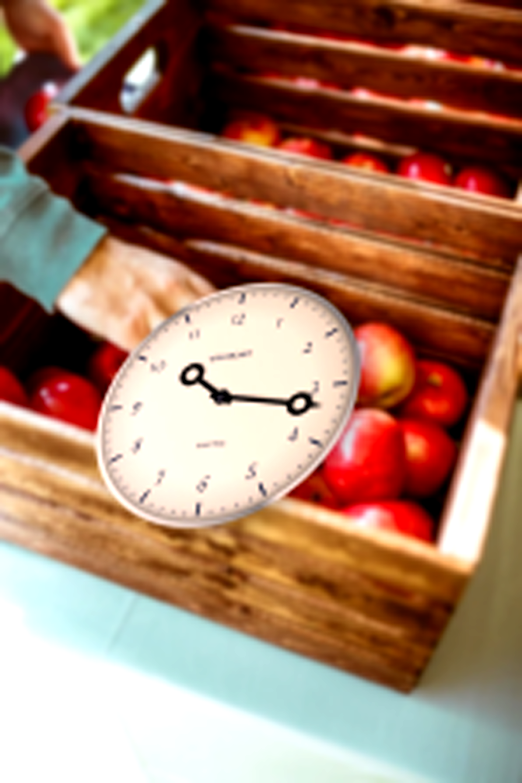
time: 10:17
